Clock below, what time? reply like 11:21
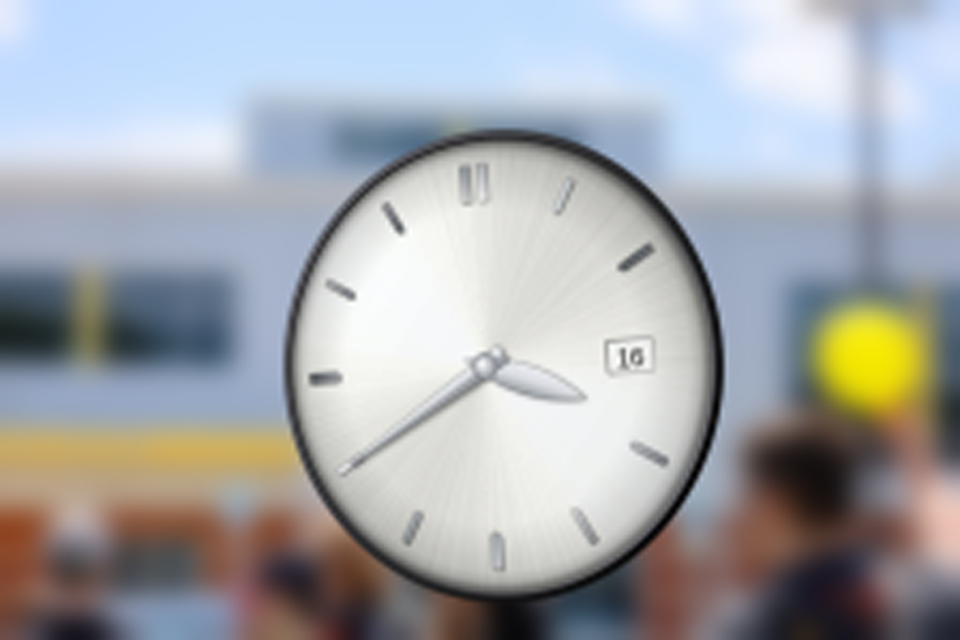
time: 3:40
